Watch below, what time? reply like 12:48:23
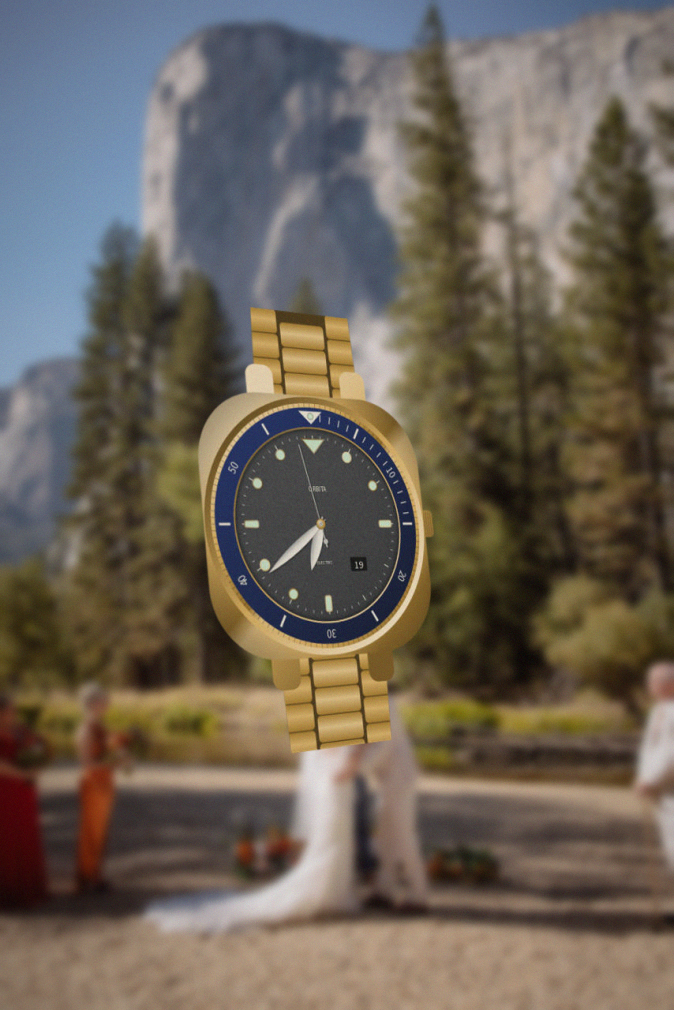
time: 6:38:58
